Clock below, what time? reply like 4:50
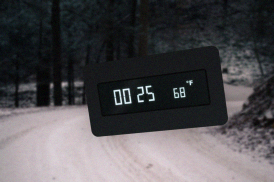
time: 0:25
